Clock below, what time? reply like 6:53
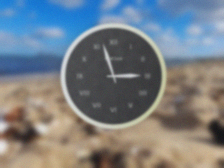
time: 2:57
